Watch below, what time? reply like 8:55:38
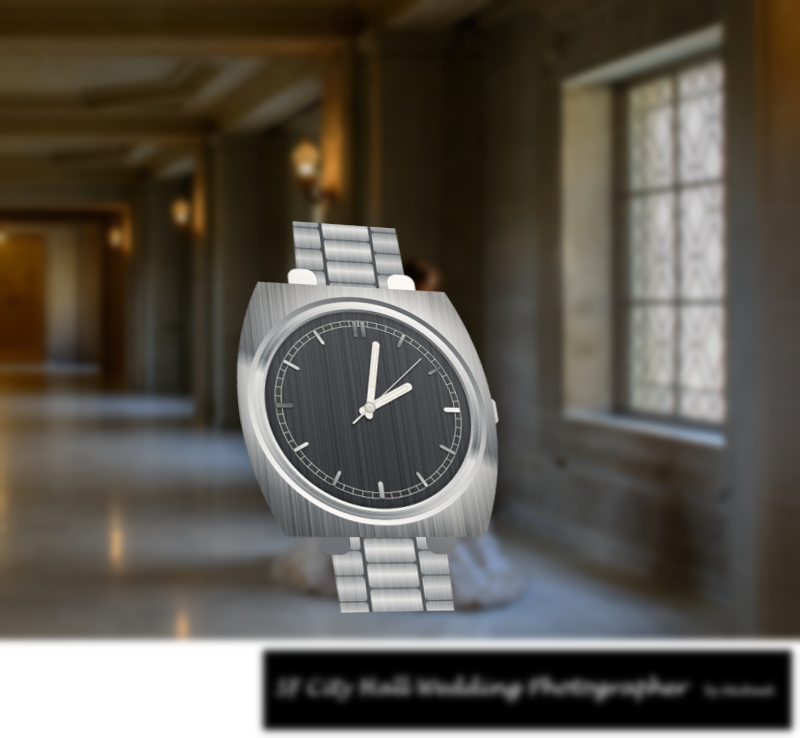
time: 2:02:08
